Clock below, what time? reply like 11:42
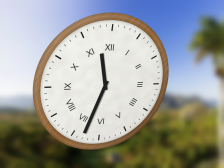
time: 11:33
